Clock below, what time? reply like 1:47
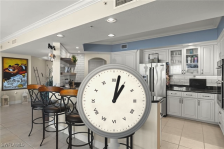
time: 1:02
